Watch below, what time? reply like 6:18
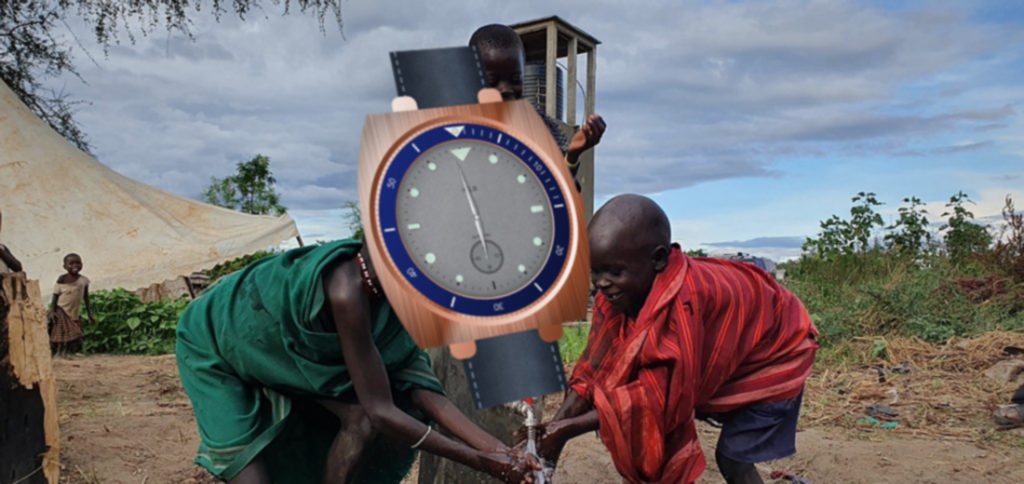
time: 5:59
